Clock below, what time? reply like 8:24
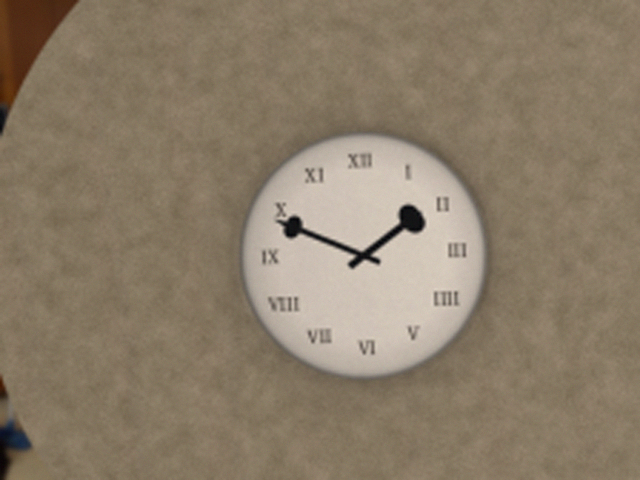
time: 1:49
